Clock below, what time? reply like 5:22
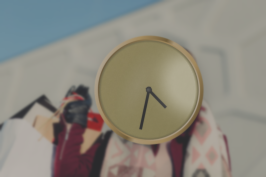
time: 4:32
